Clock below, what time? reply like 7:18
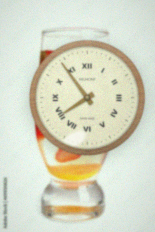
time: 7:54
